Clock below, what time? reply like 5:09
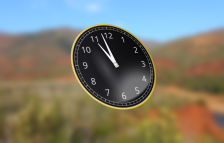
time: 10:58
